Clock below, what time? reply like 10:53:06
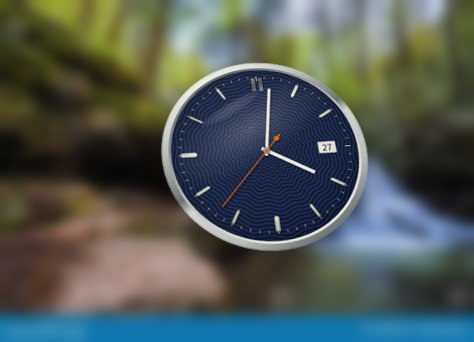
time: 4:01:37
